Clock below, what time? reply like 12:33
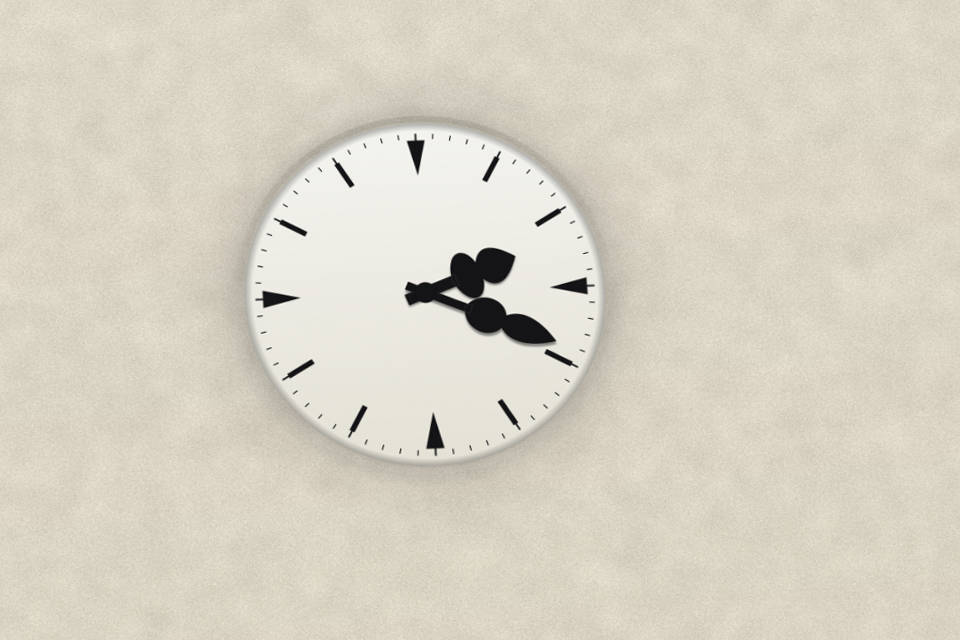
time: 2:19
